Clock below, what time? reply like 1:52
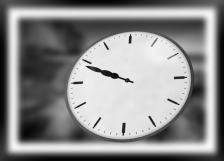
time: 9:49
